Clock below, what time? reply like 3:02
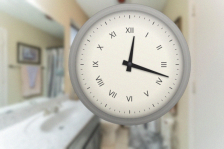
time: 12:18
